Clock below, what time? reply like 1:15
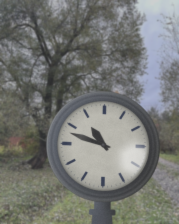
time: 10:48
